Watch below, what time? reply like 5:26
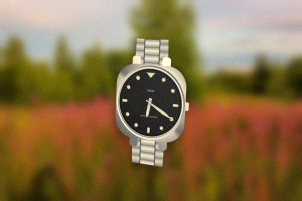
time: 6:20
